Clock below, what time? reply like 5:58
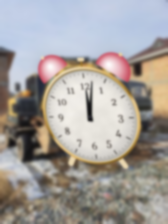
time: 12:02
